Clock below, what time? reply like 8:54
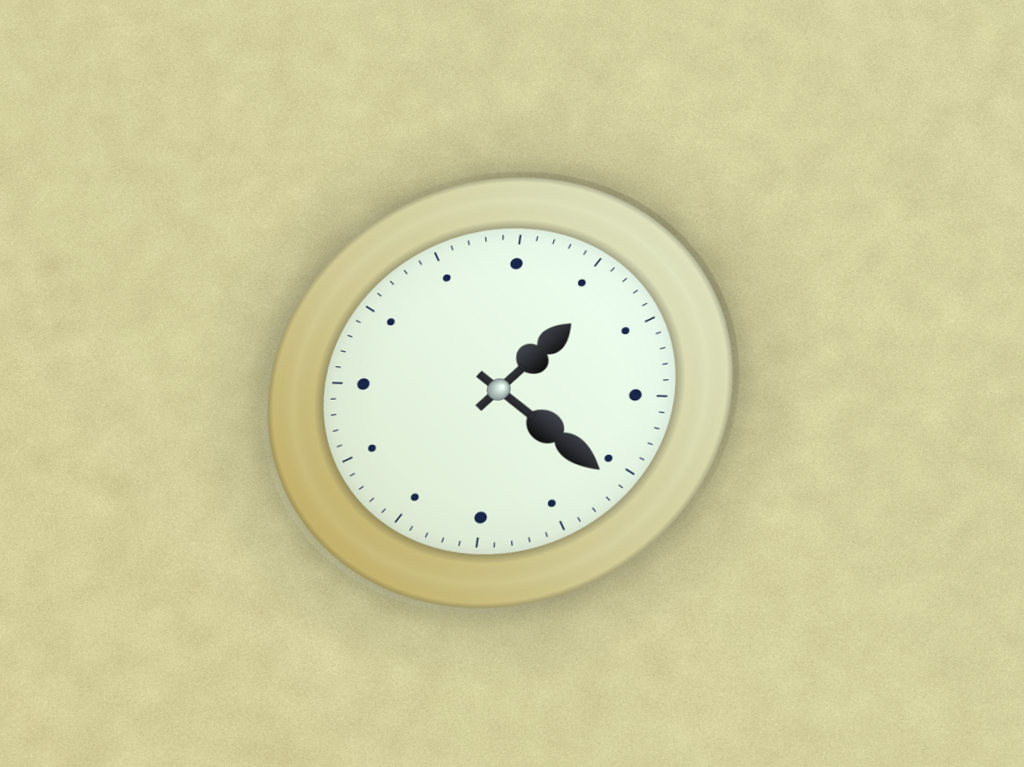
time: 1:21
